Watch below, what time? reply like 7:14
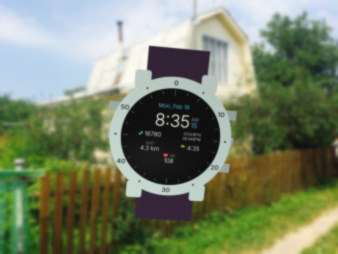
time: 8:35
